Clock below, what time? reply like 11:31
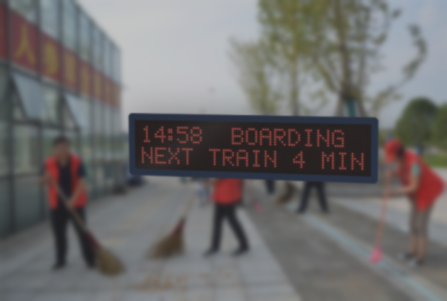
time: 14:58
